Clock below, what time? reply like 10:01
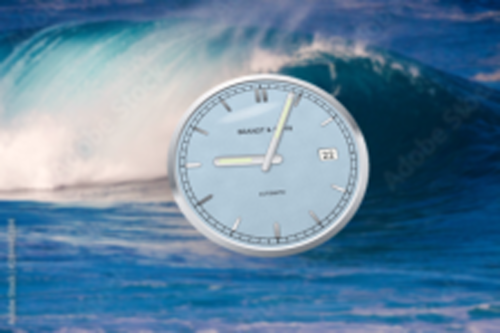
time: 9:04
